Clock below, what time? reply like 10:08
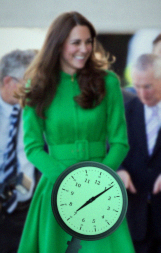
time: 7:06
